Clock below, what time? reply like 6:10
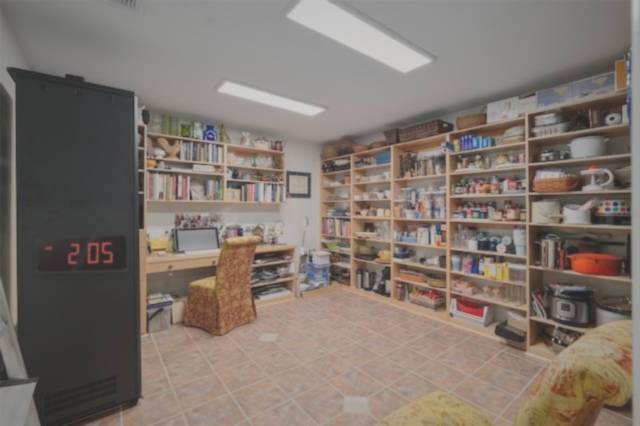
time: 2:05
